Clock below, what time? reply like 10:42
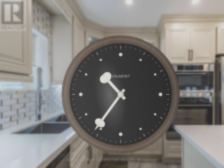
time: 10:36
